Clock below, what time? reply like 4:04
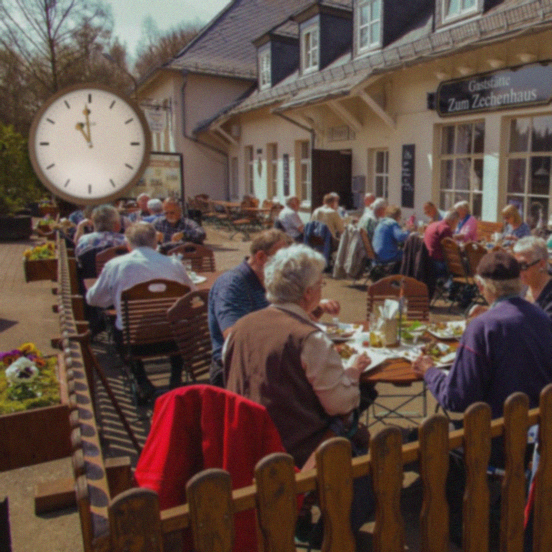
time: 10:59
